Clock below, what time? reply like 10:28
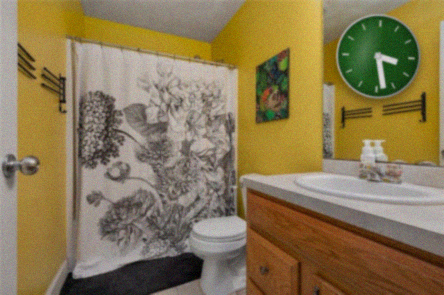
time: 3:28
